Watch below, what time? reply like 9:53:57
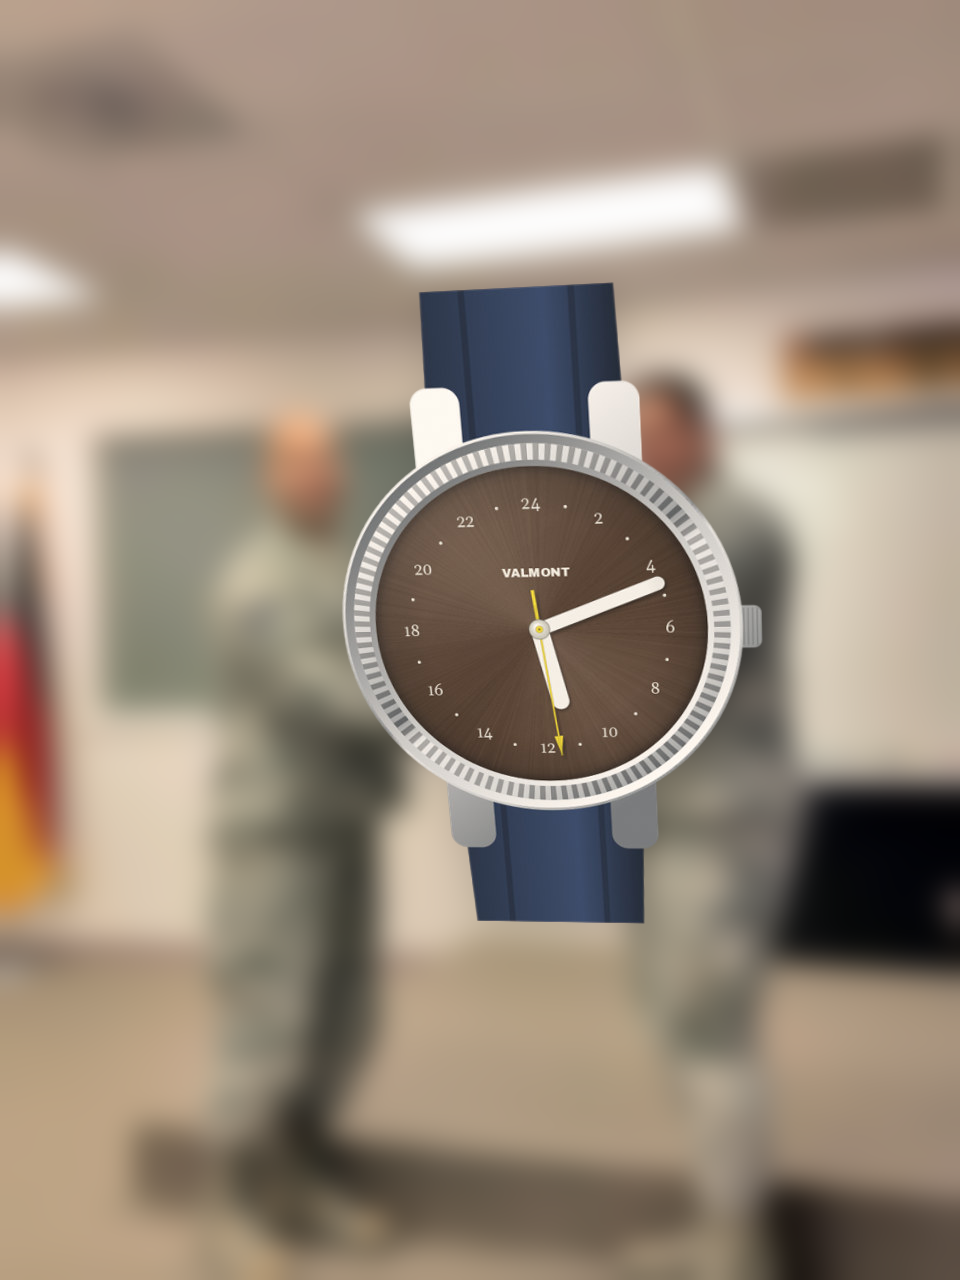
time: 11:11:29
